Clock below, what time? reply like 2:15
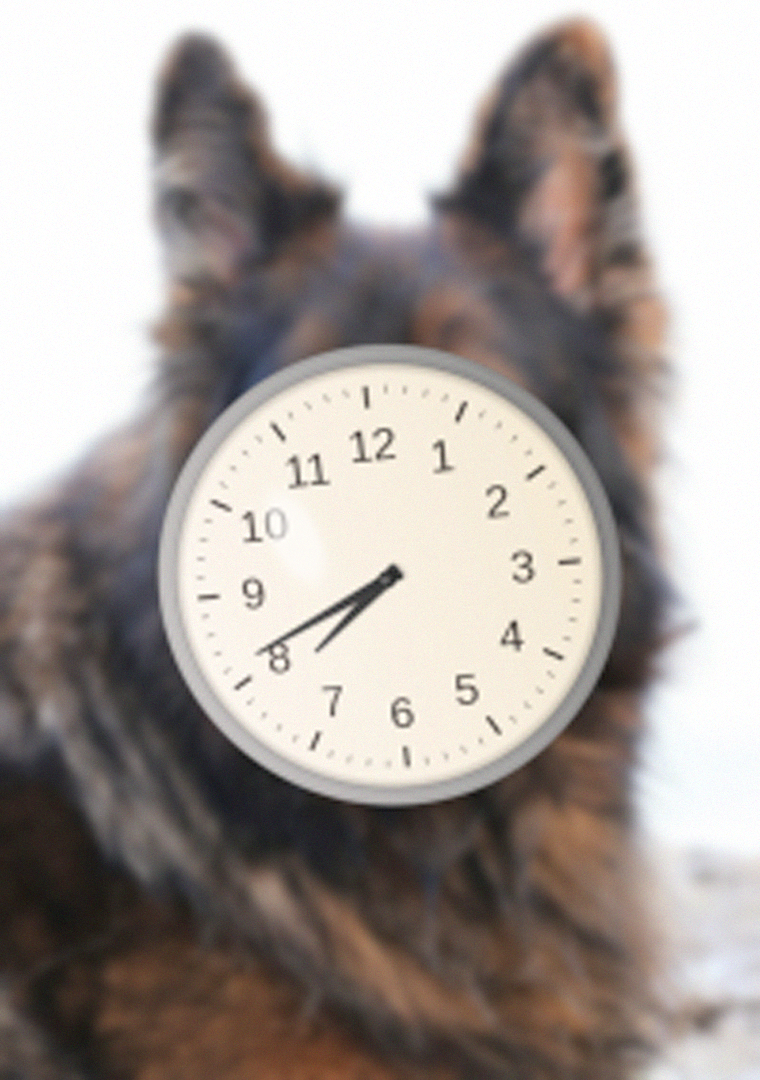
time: 7:41
